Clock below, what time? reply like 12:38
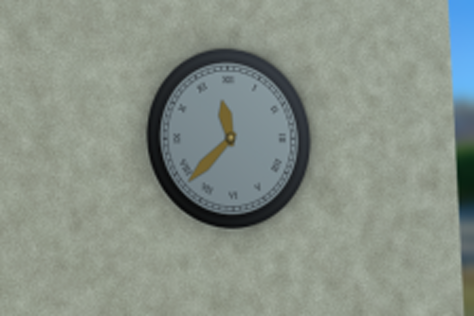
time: 11:38
